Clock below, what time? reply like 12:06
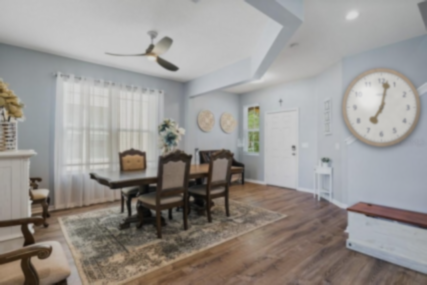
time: 7:02
